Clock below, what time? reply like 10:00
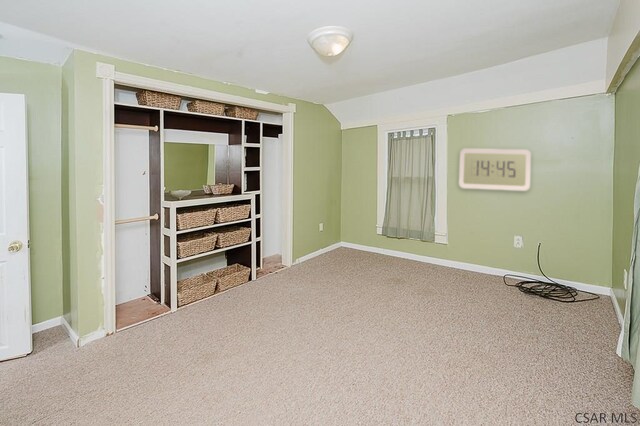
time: 14:45
